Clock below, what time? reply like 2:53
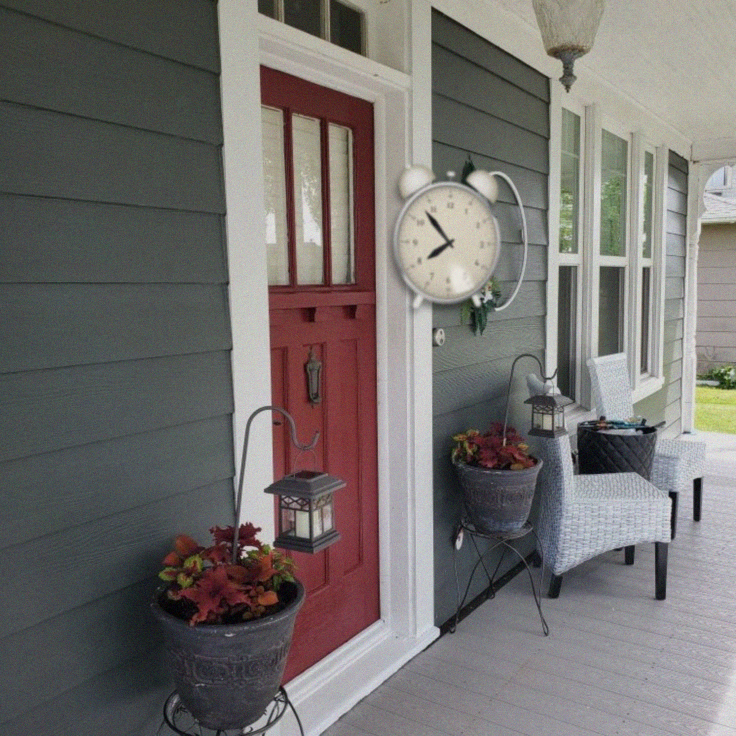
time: 7:53
